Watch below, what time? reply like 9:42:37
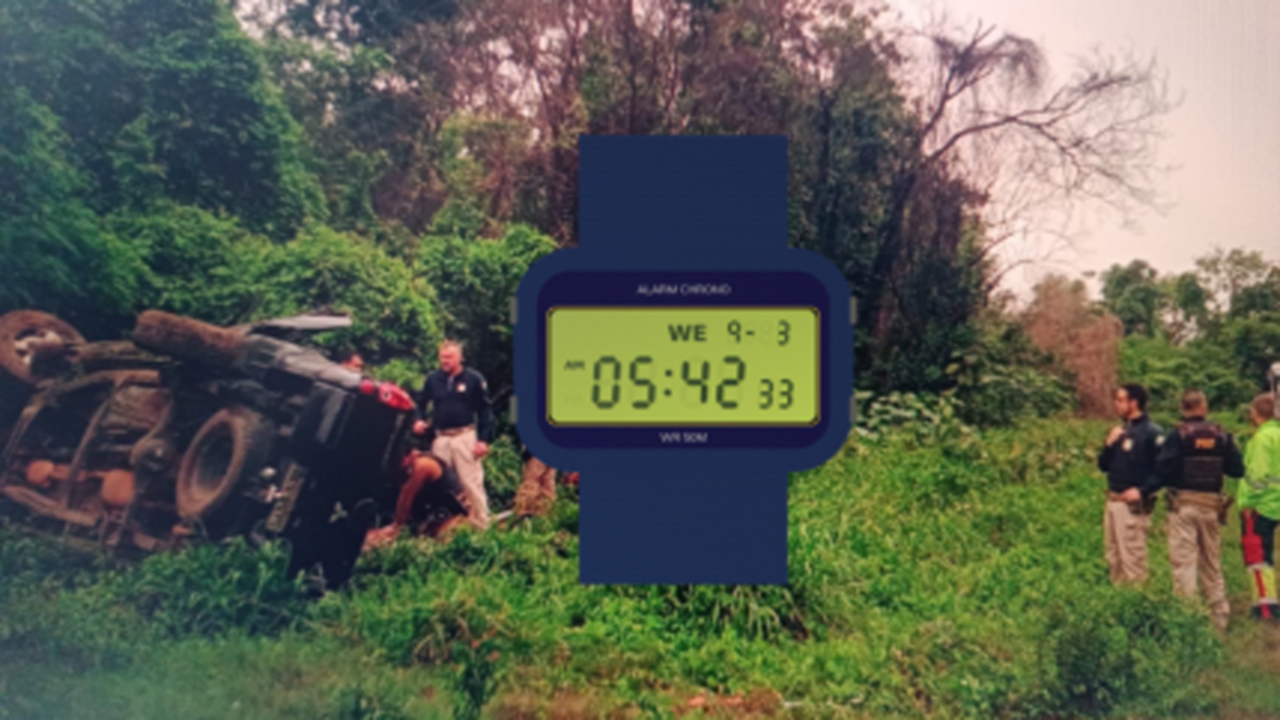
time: 5:42:33
